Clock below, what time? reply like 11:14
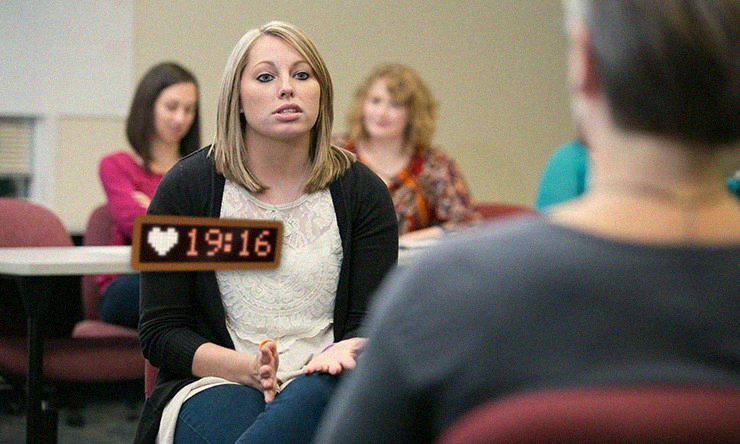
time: 19:16
